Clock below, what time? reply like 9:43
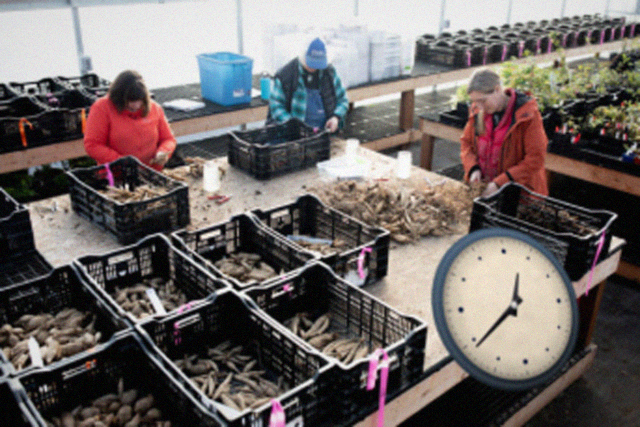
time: 12:39
